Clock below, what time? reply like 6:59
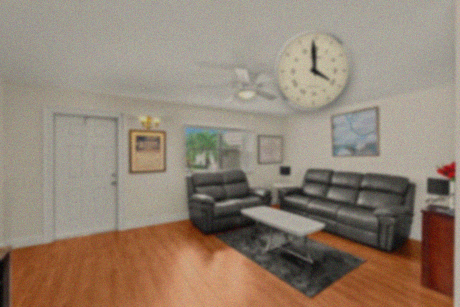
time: 3:59
